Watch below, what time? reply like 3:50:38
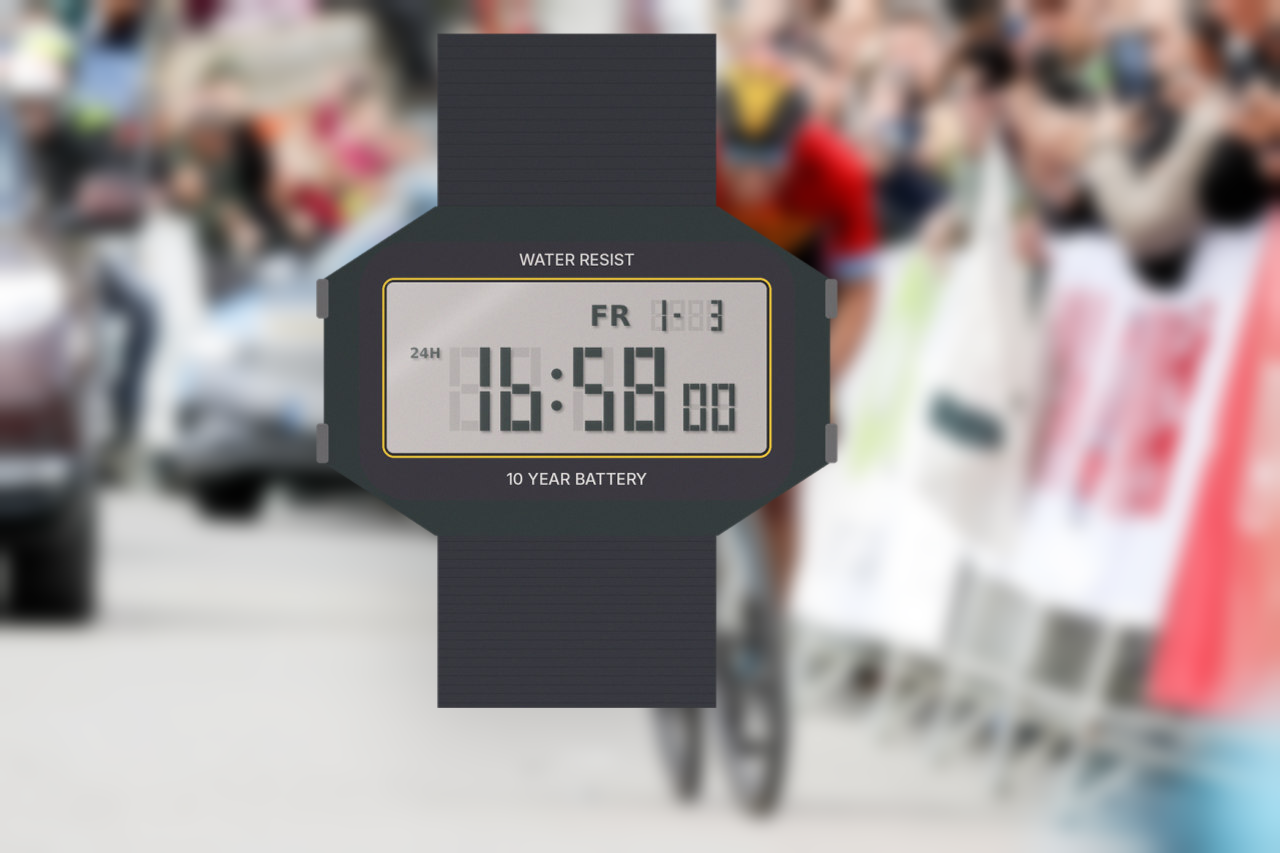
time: 16:58:00
